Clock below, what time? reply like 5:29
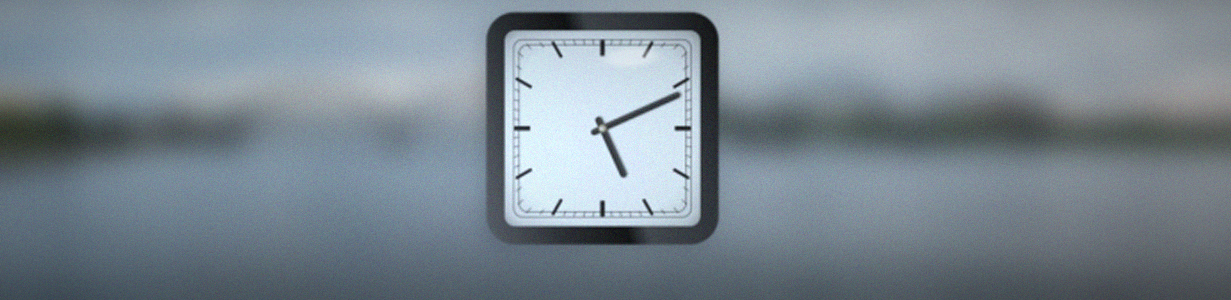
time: 5:11
